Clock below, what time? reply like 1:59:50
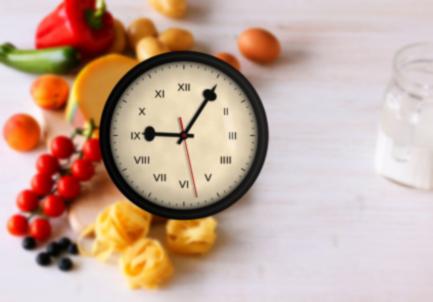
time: 9:05:28
